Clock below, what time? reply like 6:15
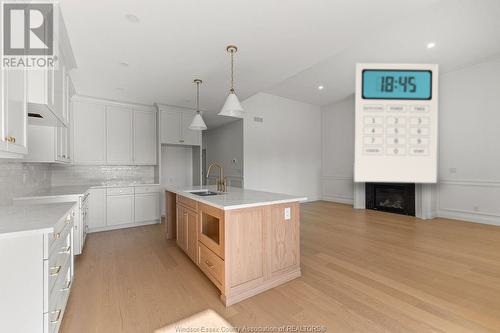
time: 18:45
